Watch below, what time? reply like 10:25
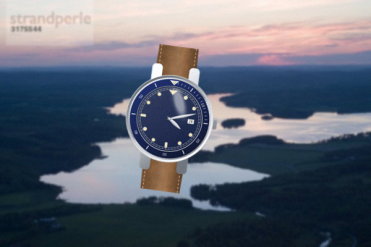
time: 4:12
